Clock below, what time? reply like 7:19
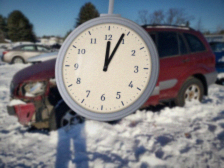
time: 12:04
